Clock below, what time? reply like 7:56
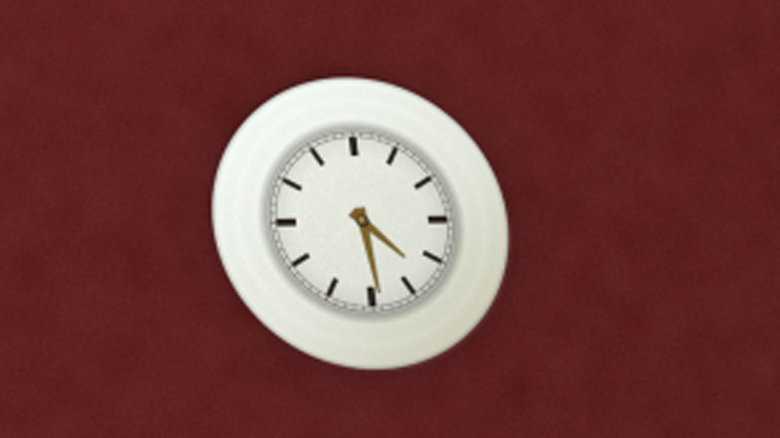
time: 4:29
